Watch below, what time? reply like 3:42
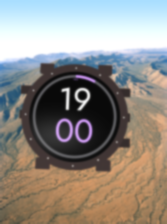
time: 19:00
